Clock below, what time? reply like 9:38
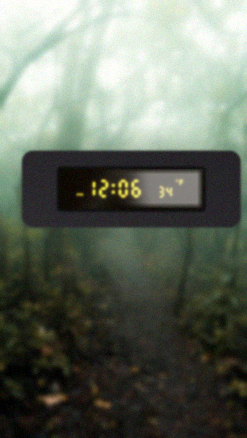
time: 12:06
